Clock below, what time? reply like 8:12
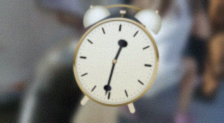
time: 12:31
